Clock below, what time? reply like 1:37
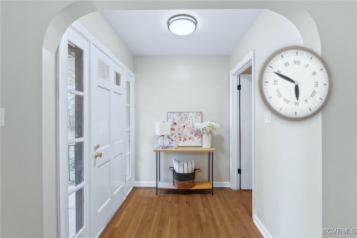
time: 5:49
